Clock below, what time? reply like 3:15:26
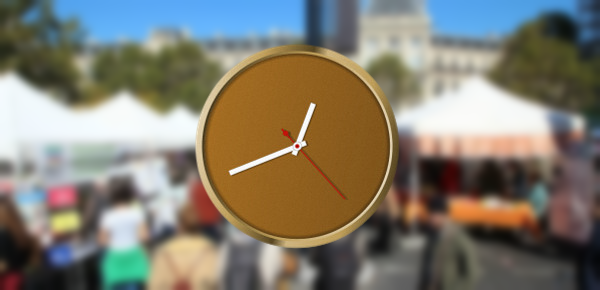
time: 12:41:23
